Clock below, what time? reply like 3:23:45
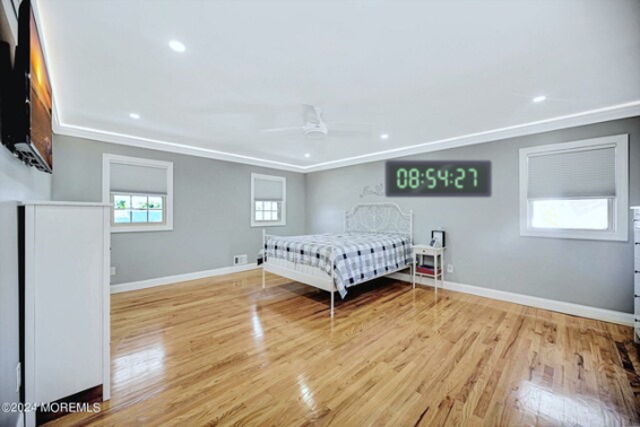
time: 8:54:27
